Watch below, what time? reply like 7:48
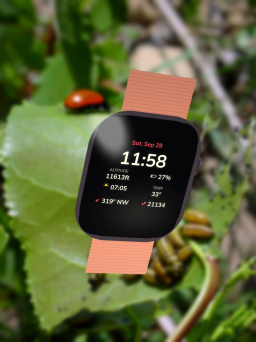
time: 11:58
